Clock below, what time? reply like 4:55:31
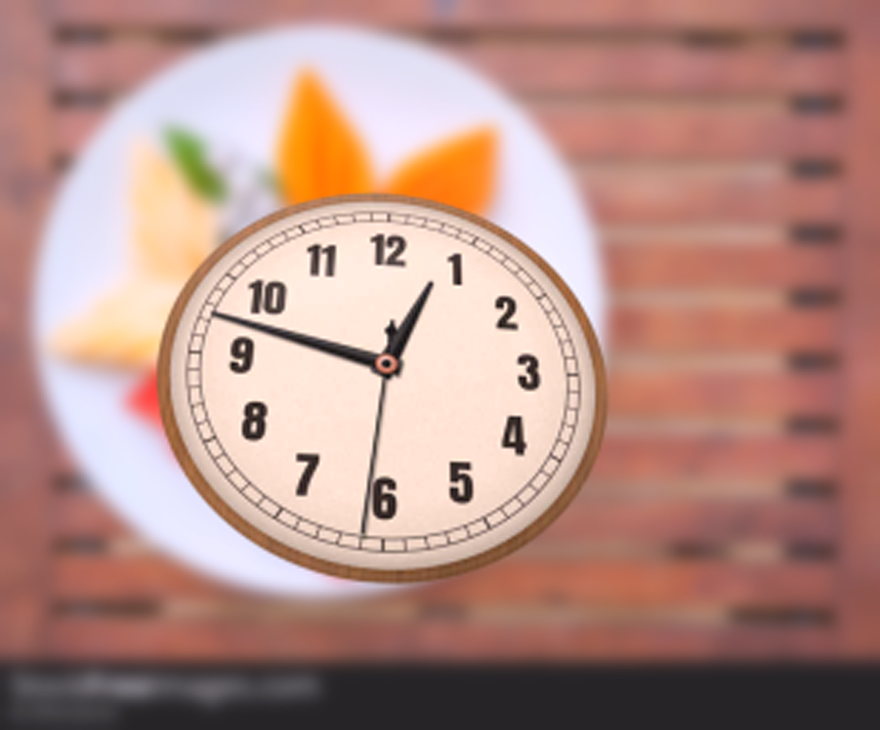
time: 12:47:31
